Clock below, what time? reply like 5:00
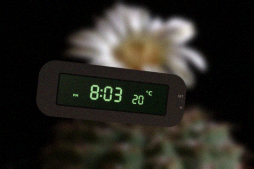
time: 8:03
